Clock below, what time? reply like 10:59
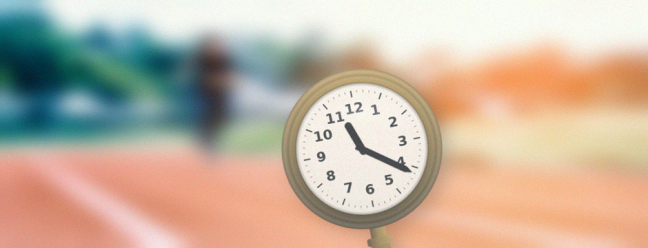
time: 11:21
